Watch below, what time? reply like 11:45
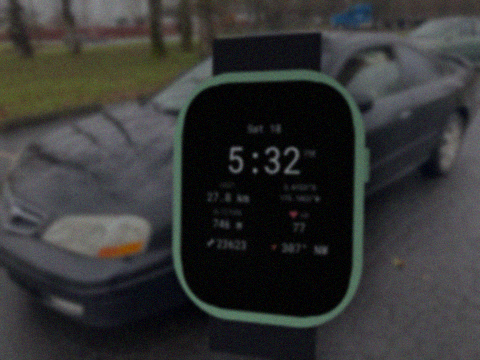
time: 5:32
